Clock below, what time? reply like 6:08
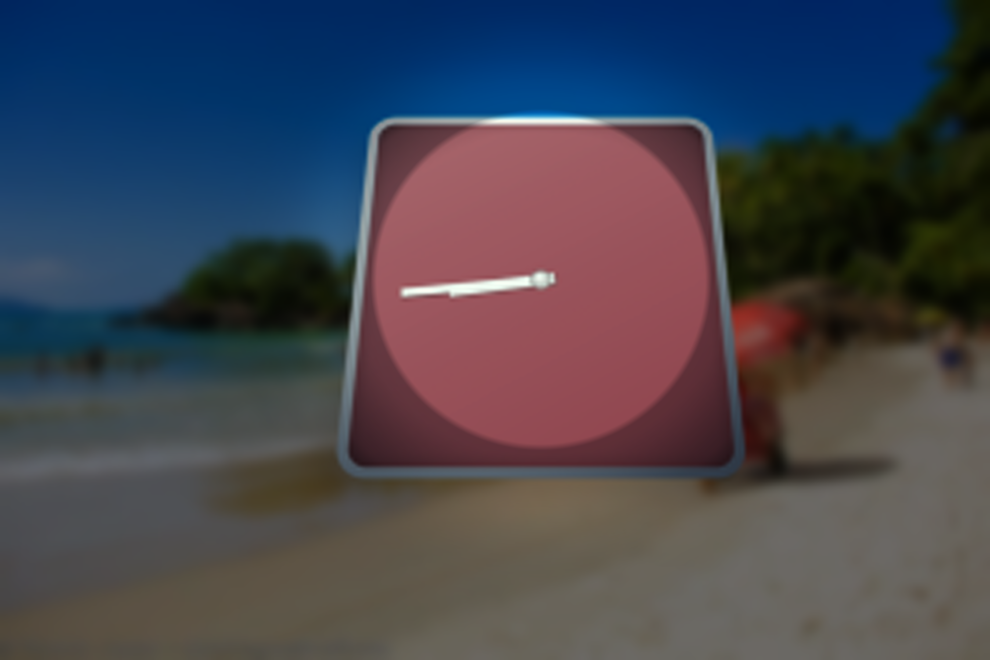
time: 8:44
